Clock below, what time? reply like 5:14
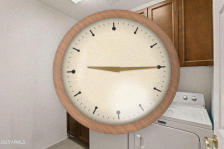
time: 9:15
